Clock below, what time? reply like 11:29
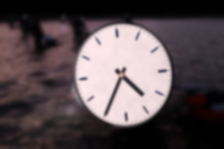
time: 4:35
